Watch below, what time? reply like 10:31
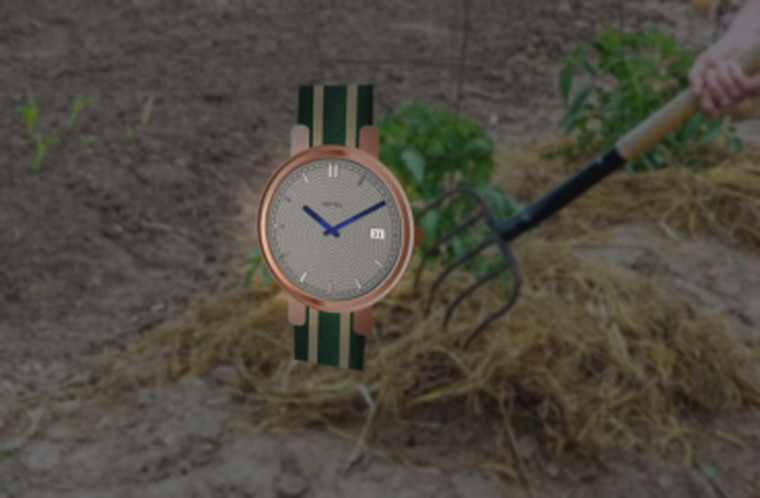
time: 10:10
